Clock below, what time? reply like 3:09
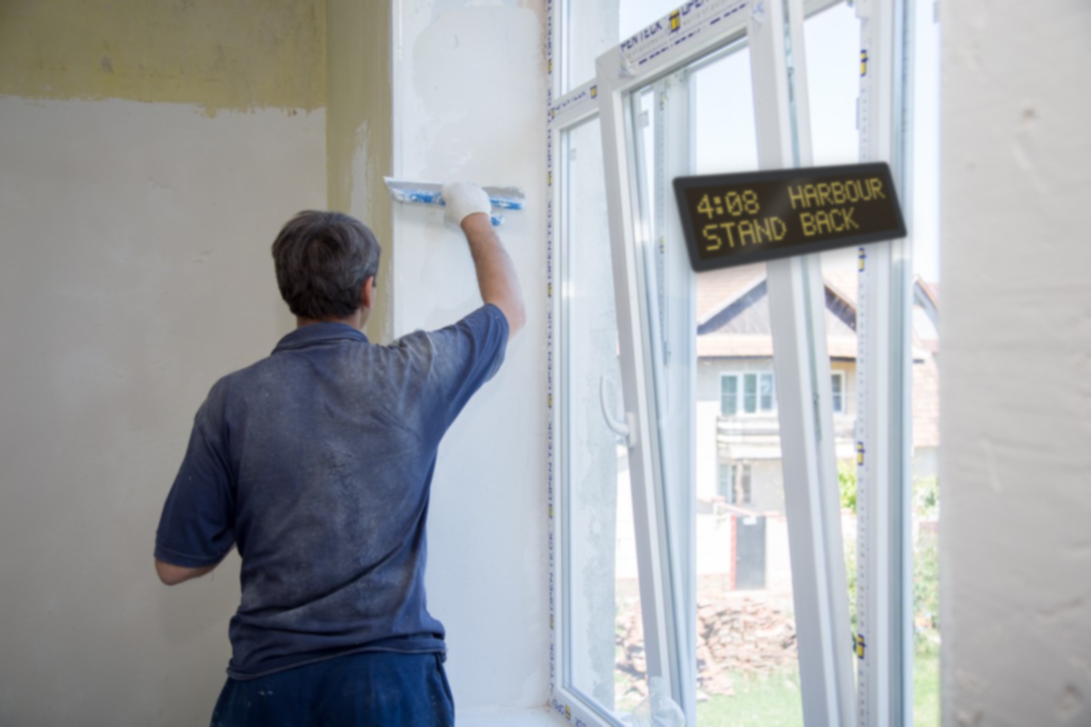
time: 4:08
